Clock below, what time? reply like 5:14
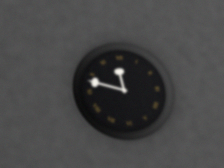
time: 11:48
